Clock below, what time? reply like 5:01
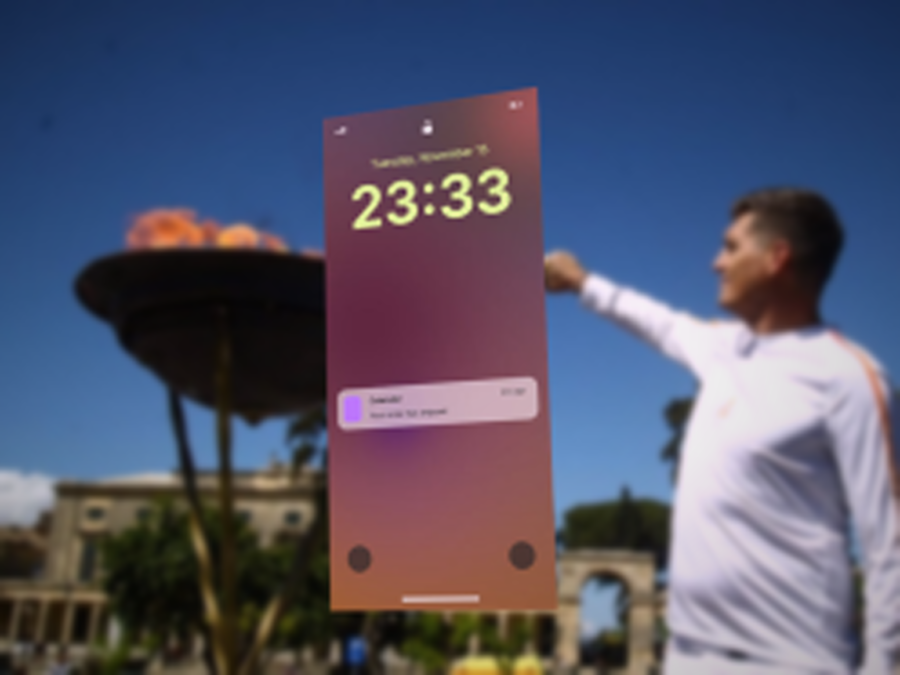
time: 23:33
